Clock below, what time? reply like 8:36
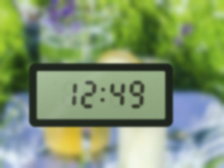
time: 12:49
